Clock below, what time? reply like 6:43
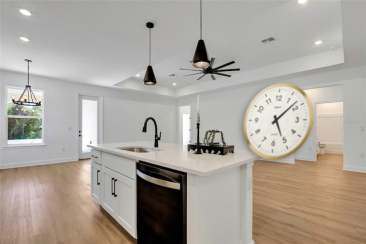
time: 5:08
